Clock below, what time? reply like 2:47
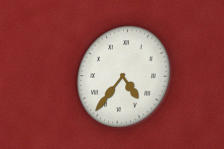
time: 4:36
